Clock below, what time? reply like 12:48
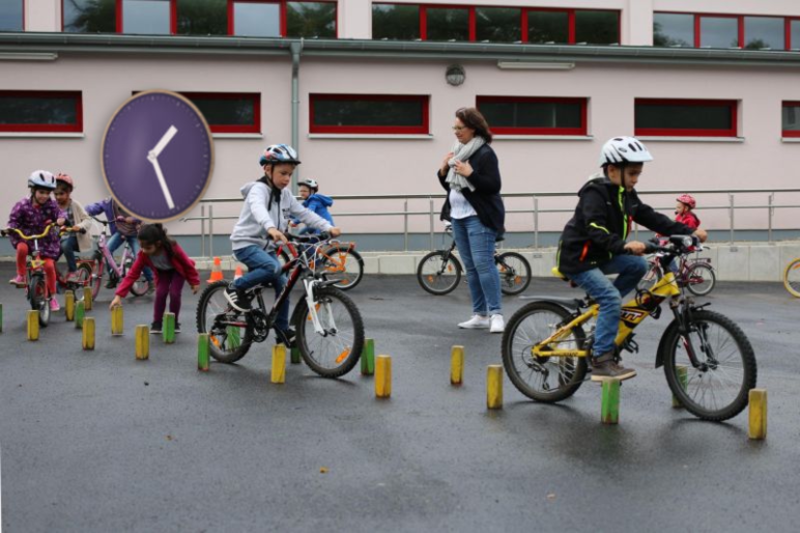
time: 1:26
